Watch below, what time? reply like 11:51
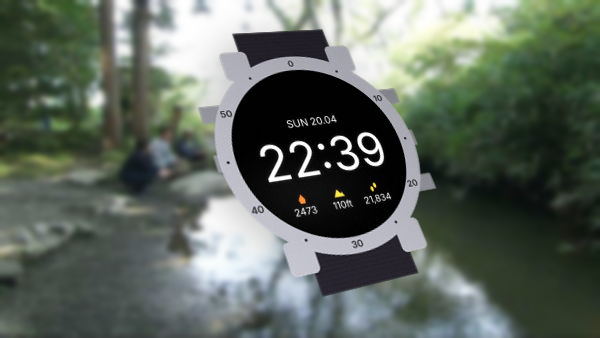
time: 22:39
